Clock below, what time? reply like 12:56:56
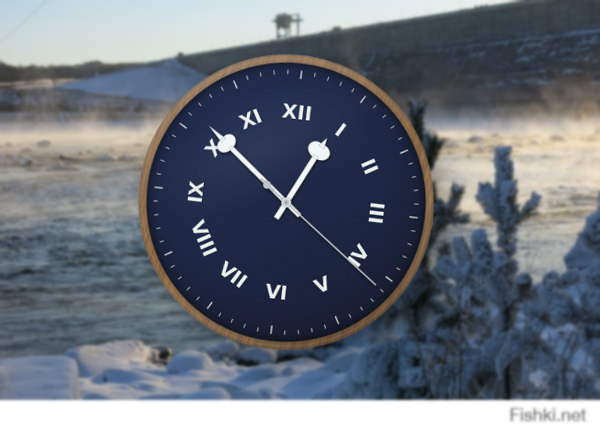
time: 12:51:21
